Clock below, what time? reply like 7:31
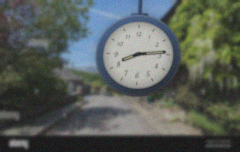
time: 8:14
